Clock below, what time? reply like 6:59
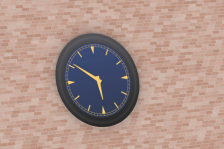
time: 5:51
